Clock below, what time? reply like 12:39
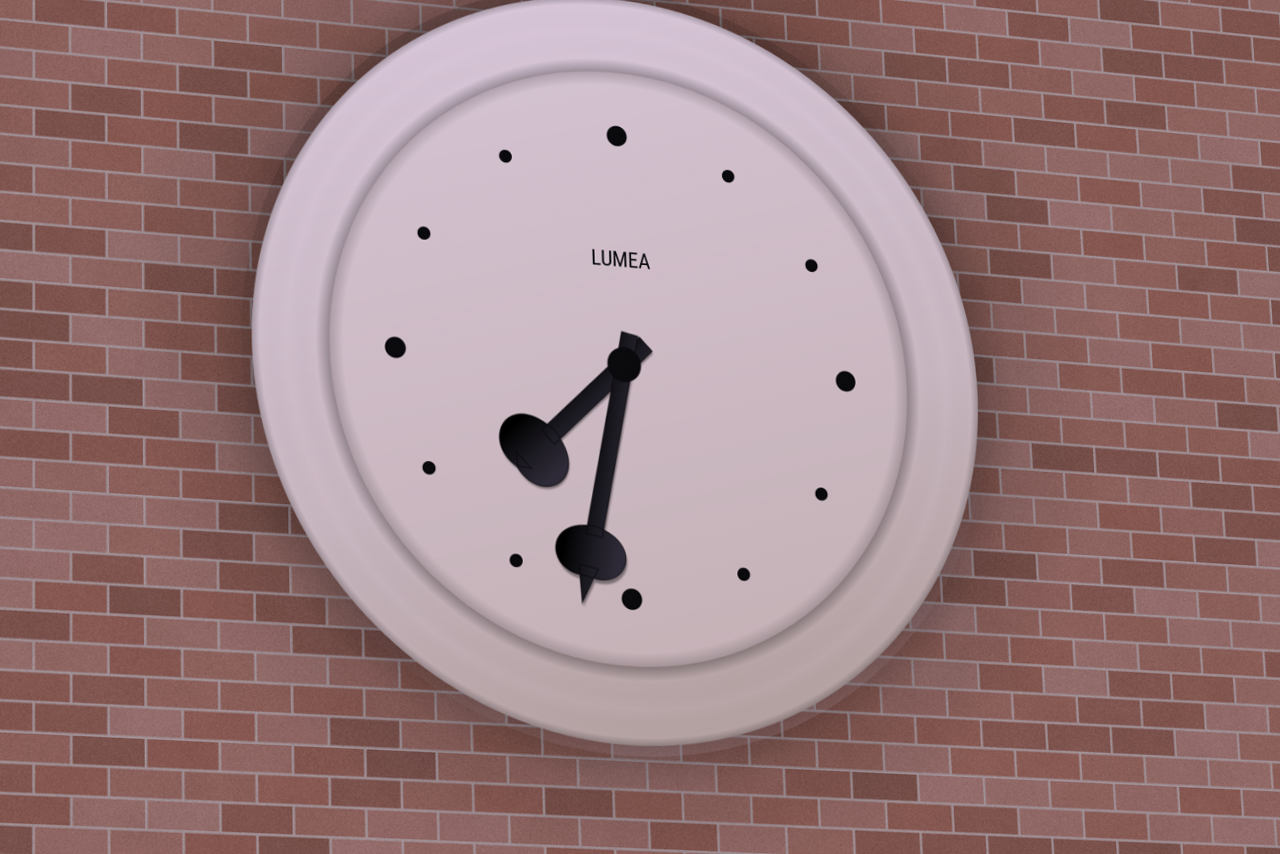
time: 7:32
